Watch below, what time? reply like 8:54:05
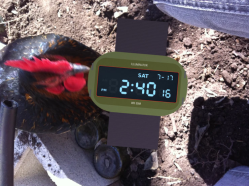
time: 2:40:16
